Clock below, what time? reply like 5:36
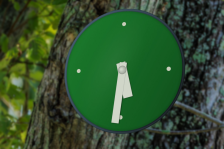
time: 5:31
